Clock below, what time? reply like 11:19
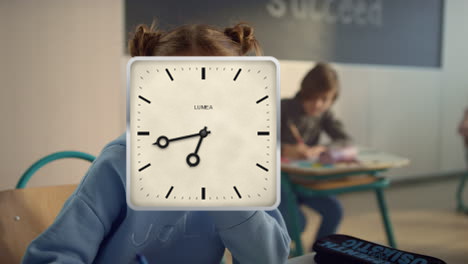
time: 6:43
